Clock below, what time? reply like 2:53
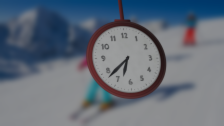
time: 6:38
